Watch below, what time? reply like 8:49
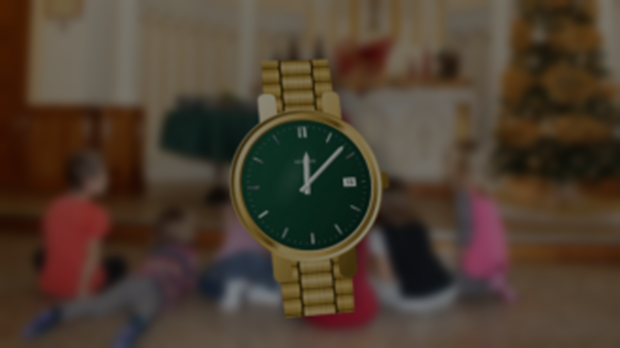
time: 12:08
